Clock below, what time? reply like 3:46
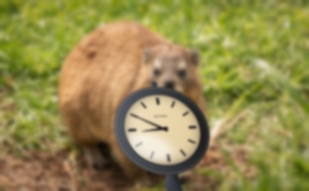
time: 8:50
